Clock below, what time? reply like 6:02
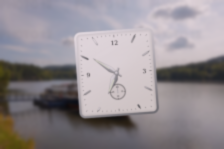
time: 6:51
